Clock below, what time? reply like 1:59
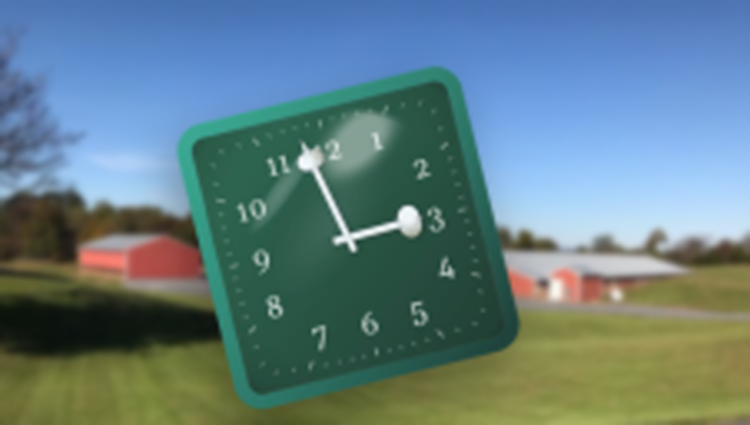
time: 2:58
